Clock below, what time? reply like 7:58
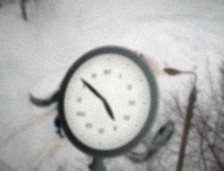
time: 4:51
